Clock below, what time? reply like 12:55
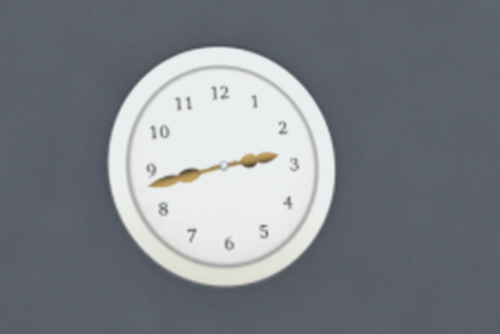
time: 2:43
